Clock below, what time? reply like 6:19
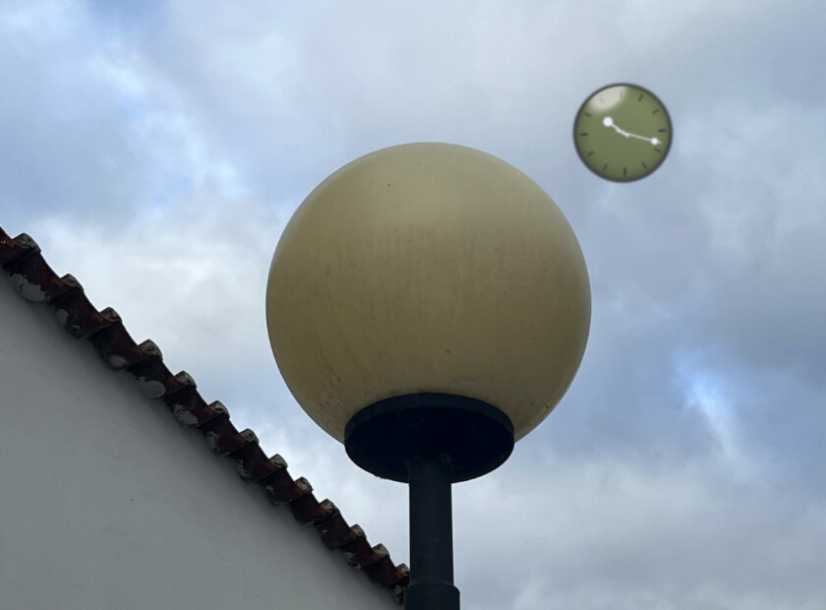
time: 10:18
